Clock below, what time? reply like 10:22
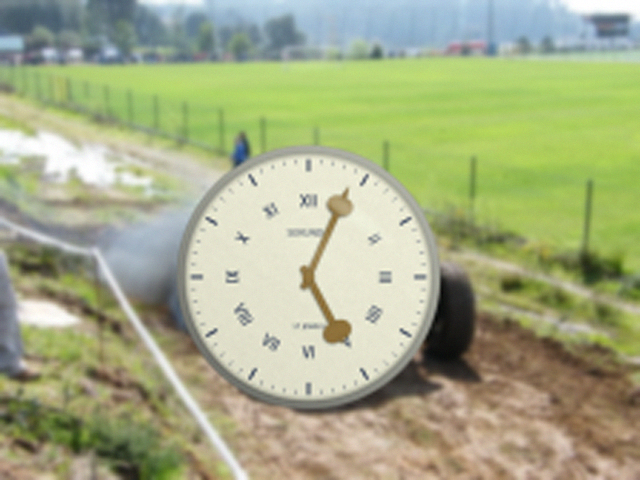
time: 5:04
